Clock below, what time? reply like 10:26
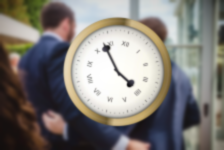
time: 3:53
